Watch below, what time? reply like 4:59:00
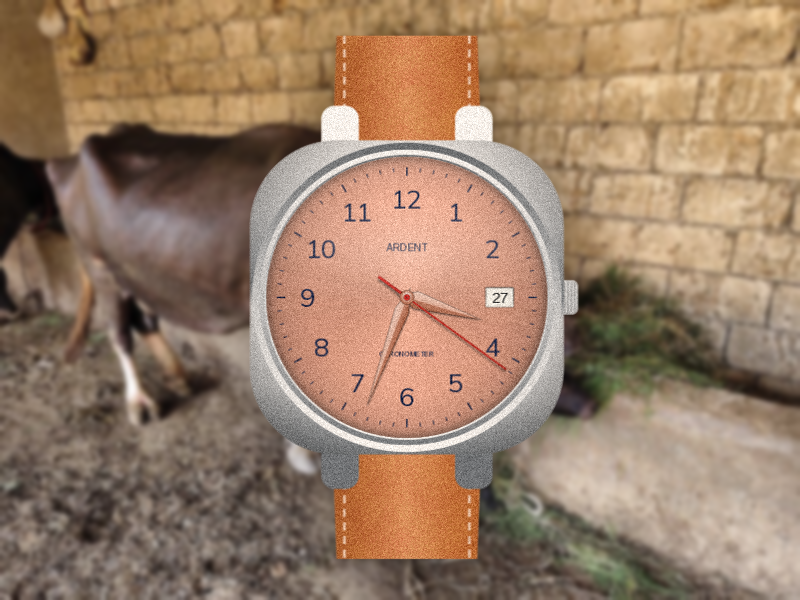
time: 3:33:21
